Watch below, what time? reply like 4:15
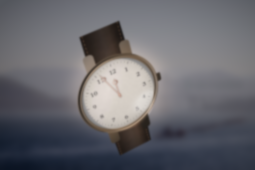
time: 11:56
